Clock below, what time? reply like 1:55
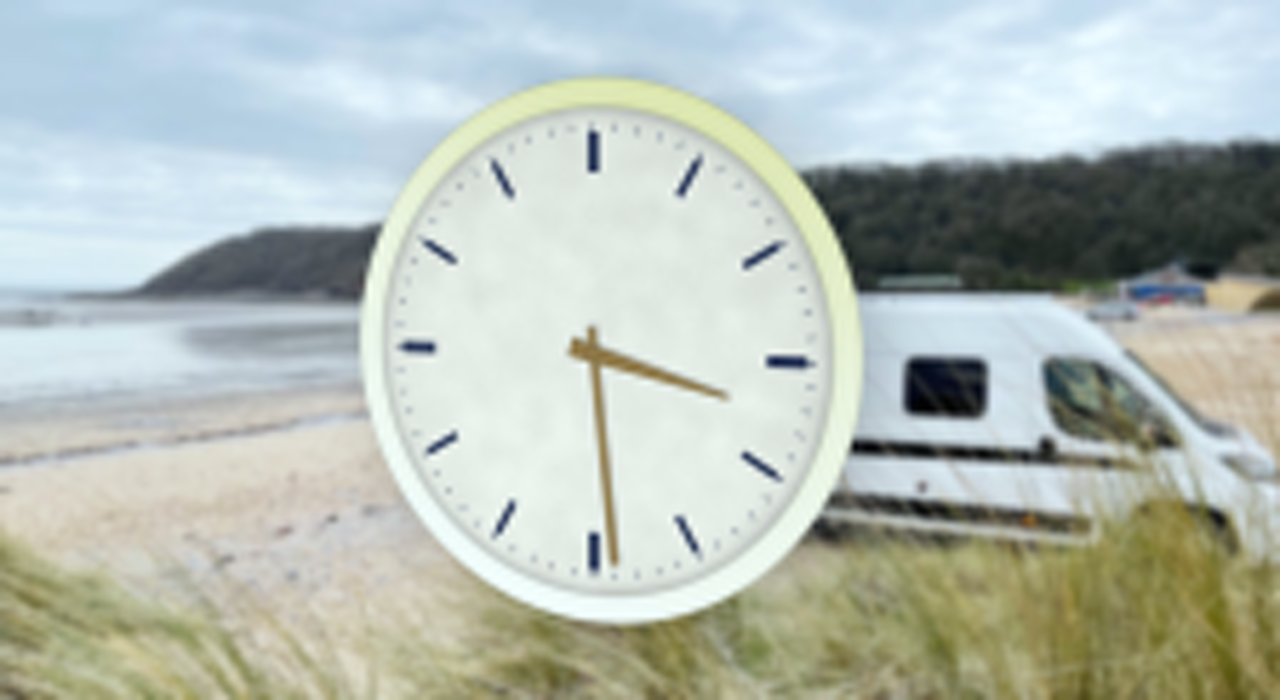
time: 3:29
